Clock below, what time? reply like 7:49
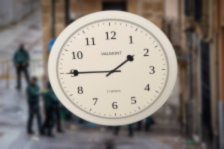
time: 1:45
